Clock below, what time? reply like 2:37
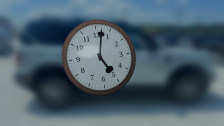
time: 5:02
